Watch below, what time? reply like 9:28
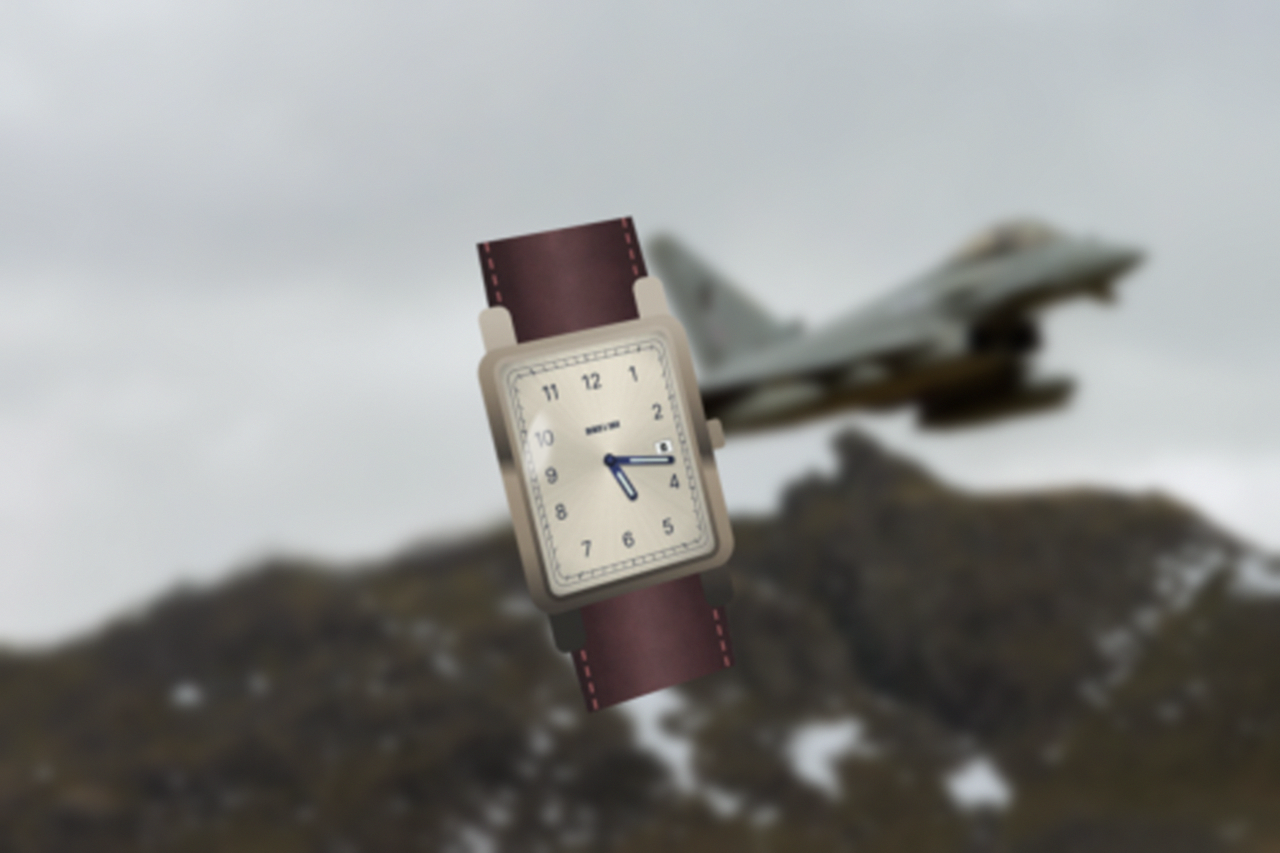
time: 5:17
